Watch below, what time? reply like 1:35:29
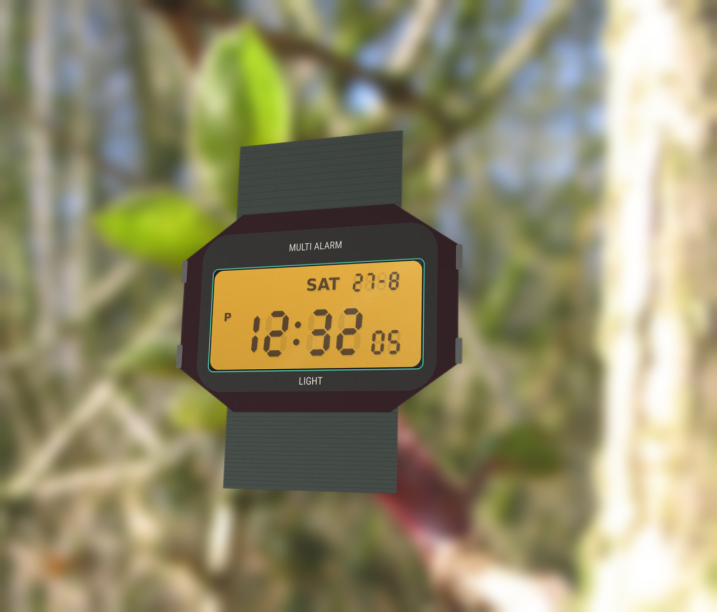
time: 12:32:05
